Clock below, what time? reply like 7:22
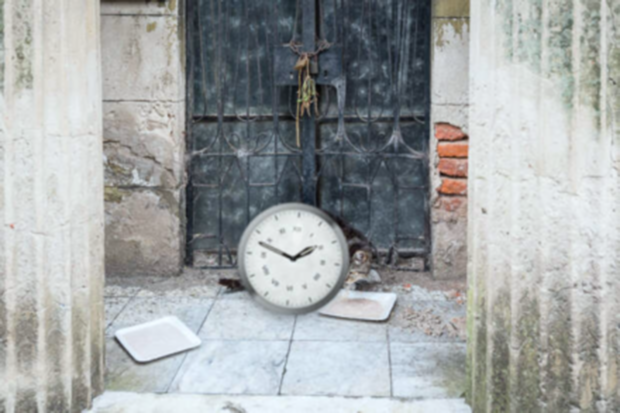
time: 1:48
